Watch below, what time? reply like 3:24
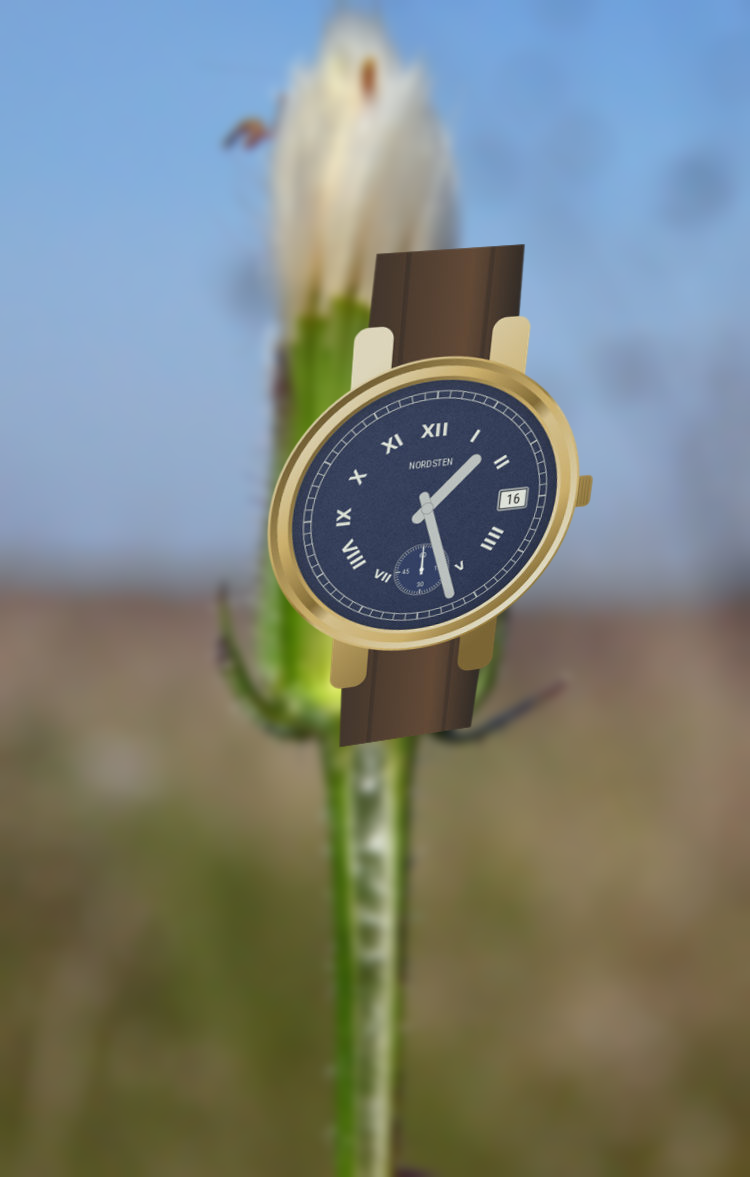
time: 1:27
